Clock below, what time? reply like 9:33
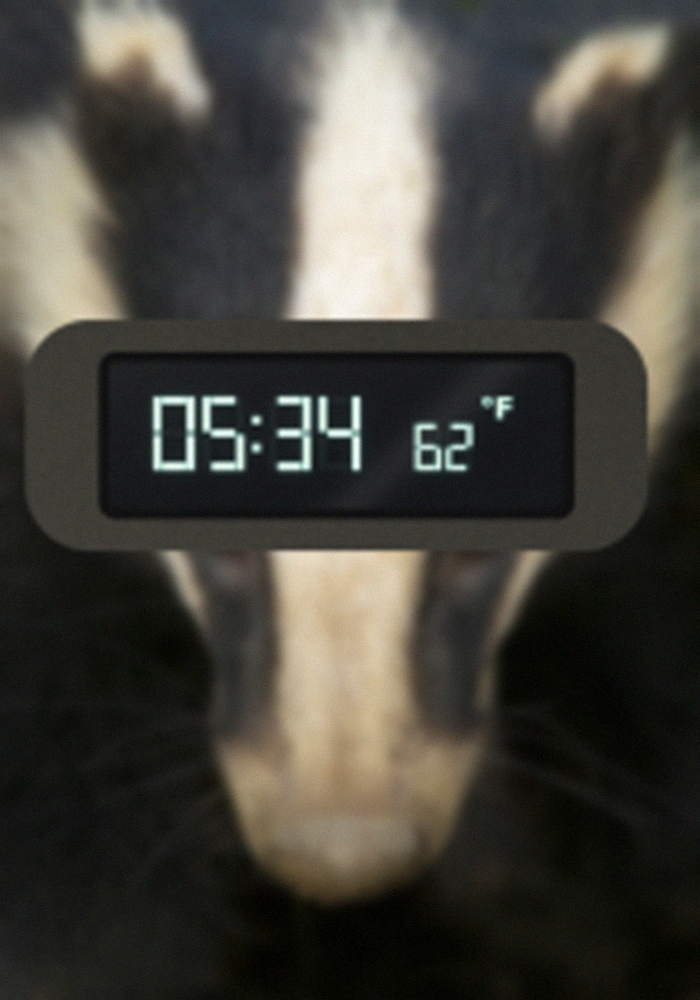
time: 5:34
